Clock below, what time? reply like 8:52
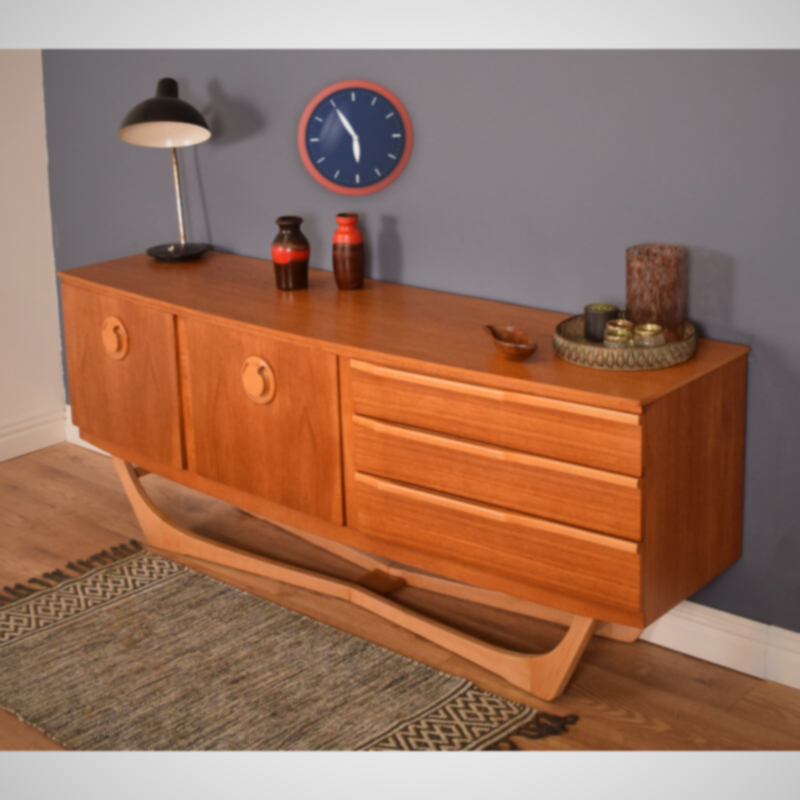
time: 5:55
